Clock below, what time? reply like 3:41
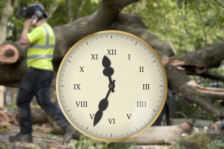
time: 11:34
